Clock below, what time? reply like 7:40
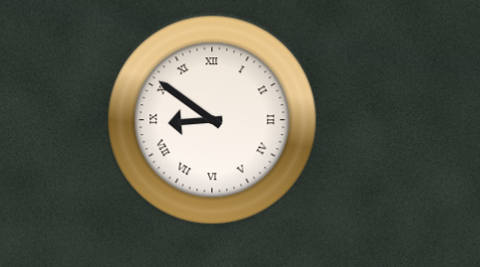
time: 8:51
